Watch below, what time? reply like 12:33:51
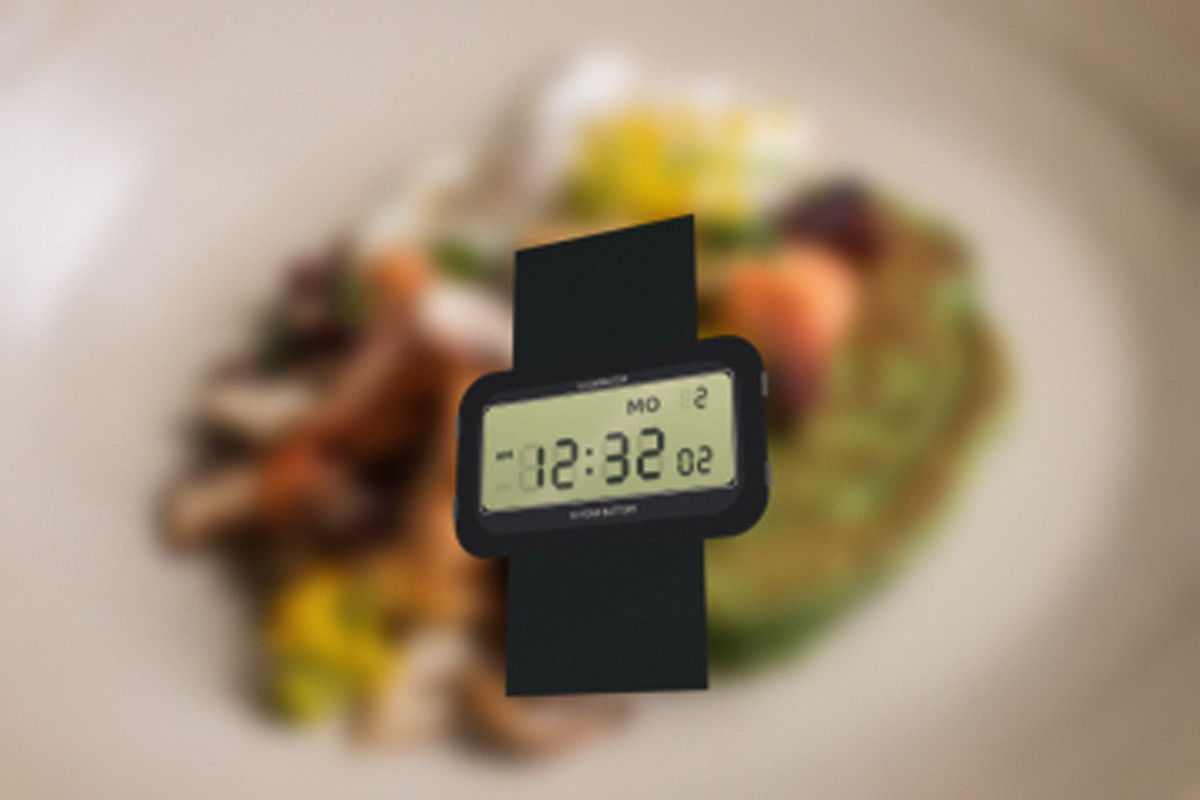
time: 12:32:02
